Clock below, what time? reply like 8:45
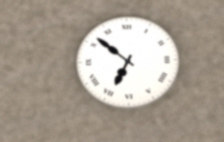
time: 6:52
